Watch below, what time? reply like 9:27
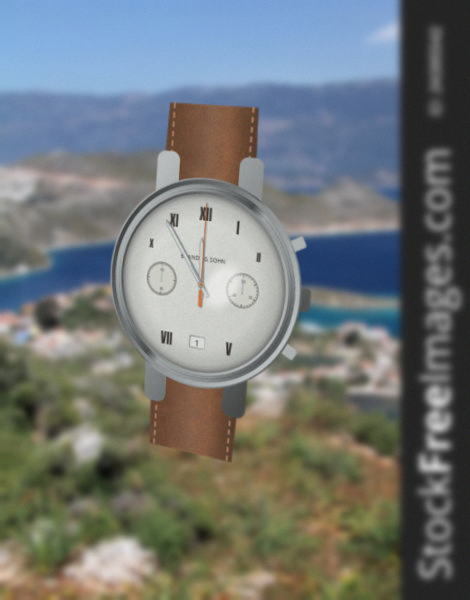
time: 11:54
